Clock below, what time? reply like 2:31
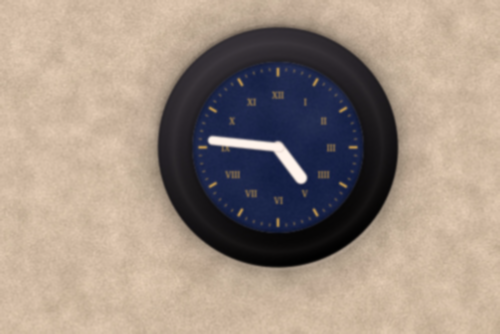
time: 4:46
